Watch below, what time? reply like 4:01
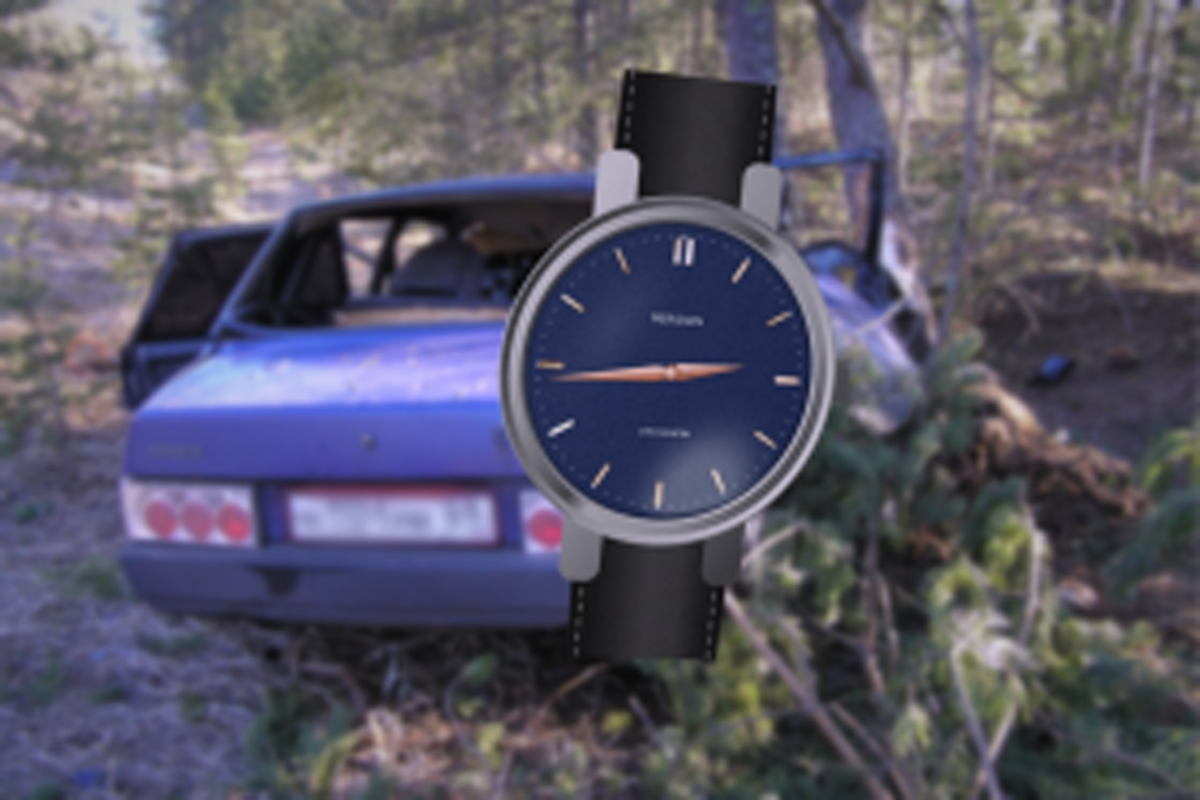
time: 2:44
